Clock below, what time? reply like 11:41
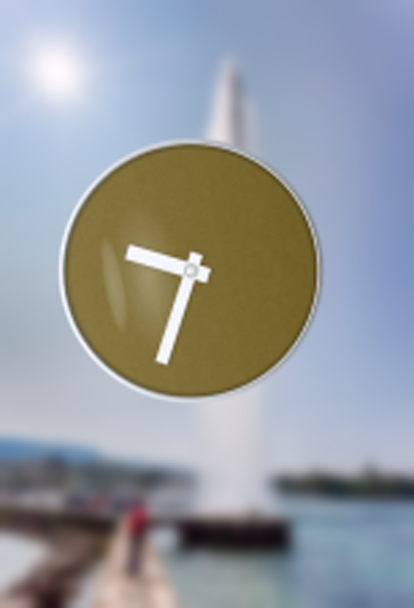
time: 9:33
